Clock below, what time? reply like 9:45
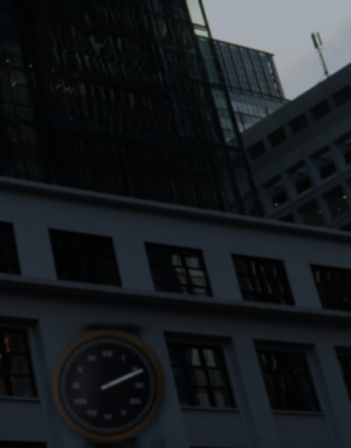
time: 2:11
